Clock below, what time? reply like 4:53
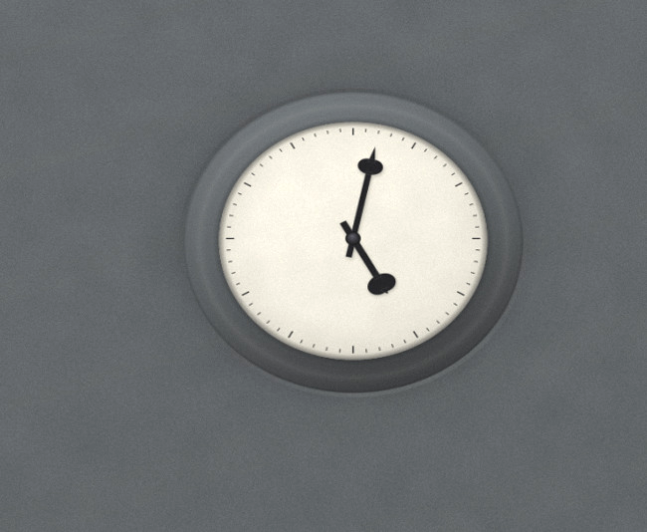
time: 5:02
